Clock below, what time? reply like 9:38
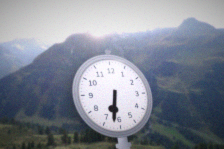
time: 6:32
